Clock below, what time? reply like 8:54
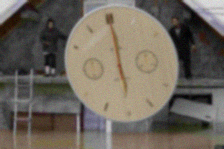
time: 6:00
